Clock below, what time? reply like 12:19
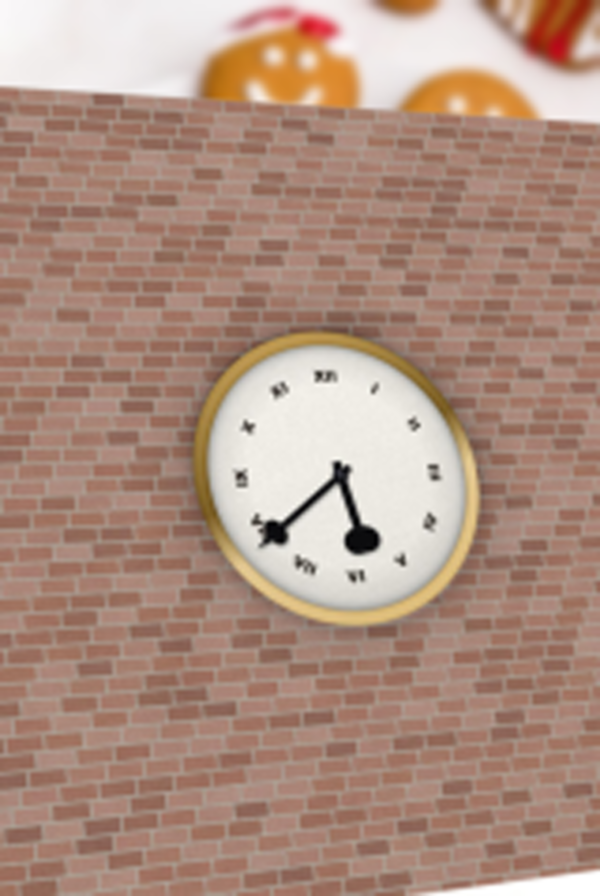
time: 5:39
